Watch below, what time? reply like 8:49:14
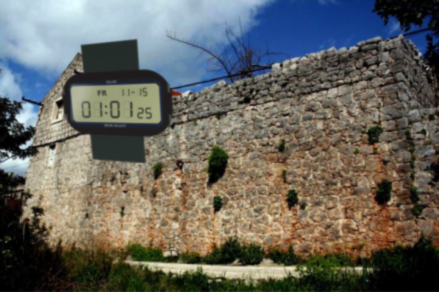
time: 1:01:25
